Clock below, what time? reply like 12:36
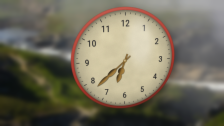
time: 6:38
